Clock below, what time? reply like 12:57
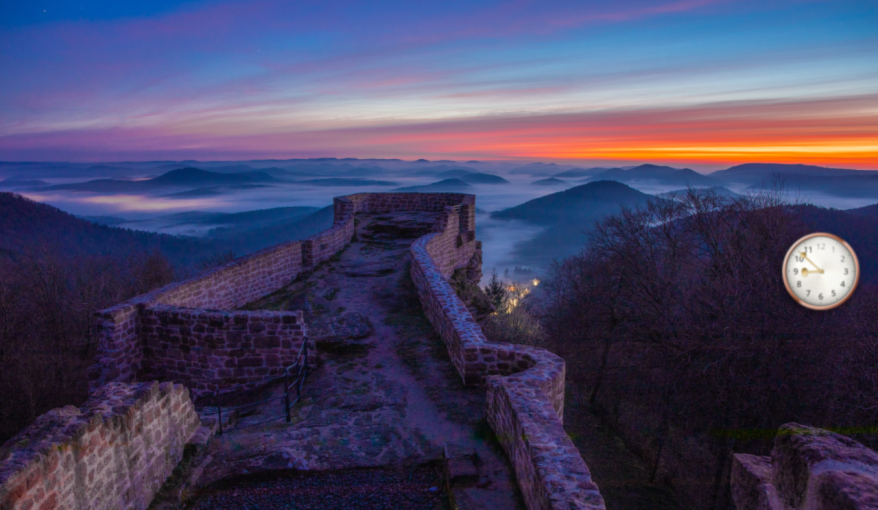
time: 8:52
